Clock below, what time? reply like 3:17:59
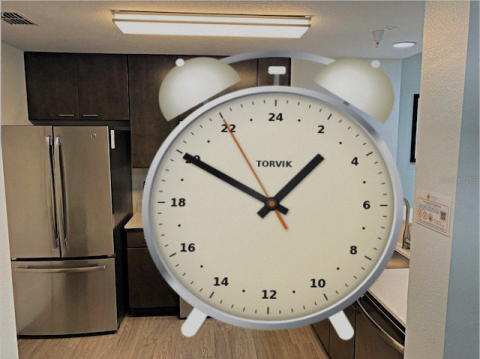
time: 2:49:55
